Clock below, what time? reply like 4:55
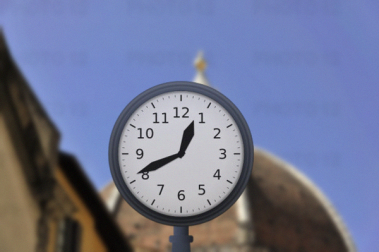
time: 12:41
